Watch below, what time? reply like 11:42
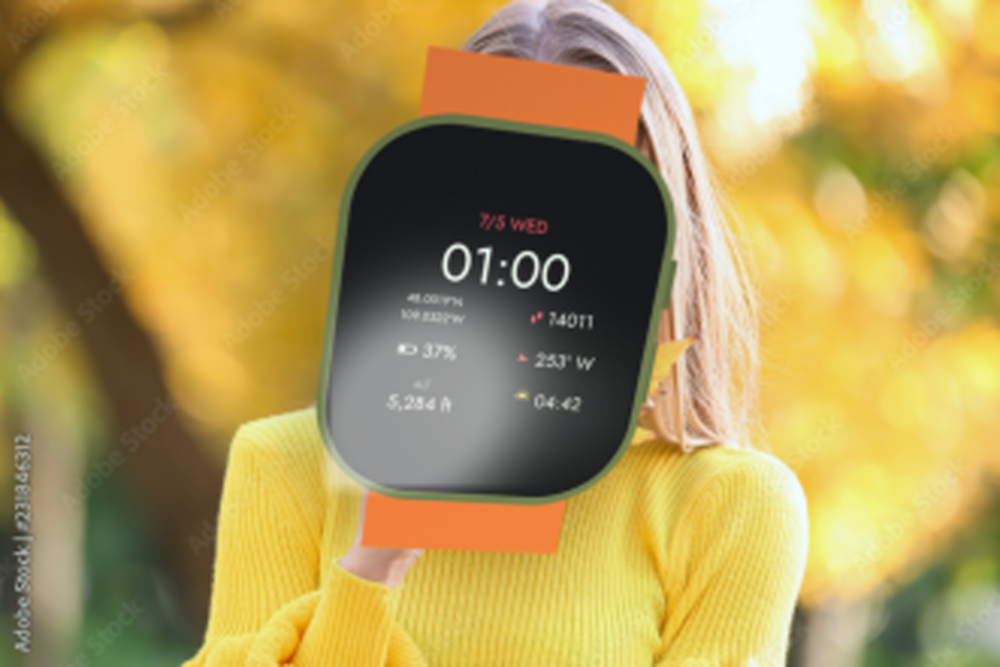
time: 1:00
